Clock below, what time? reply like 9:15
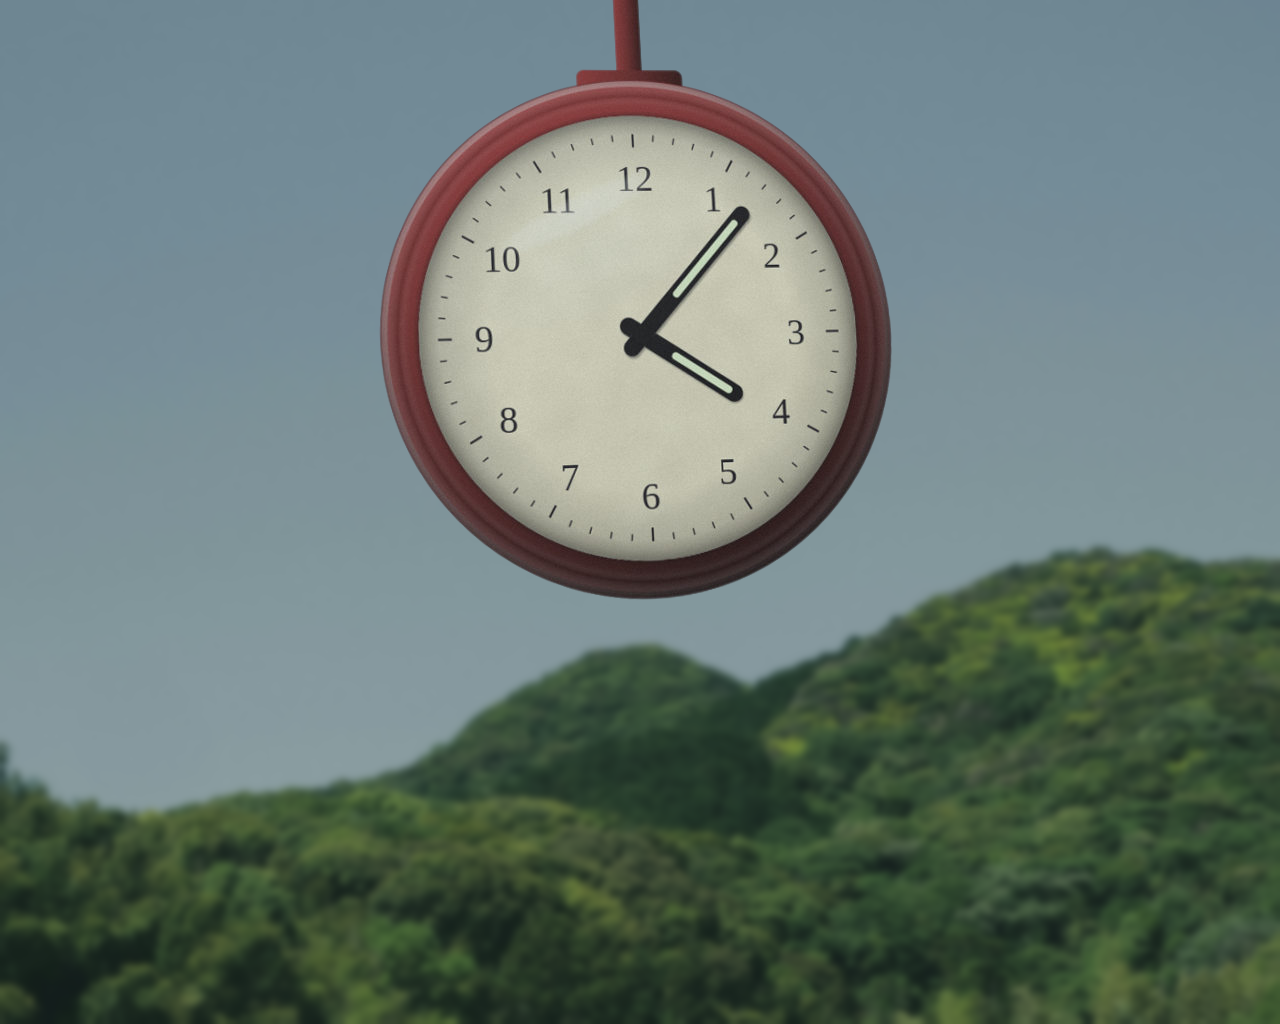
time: 4:07
